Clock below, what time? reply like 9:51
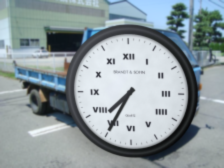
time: 7:35
